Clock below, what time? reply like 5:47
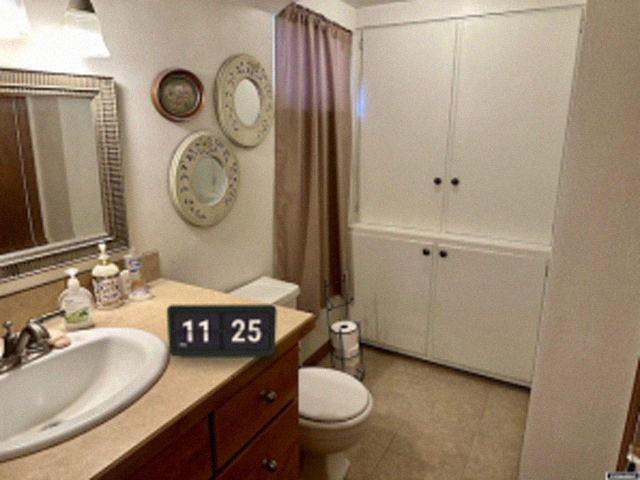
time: 11:25
